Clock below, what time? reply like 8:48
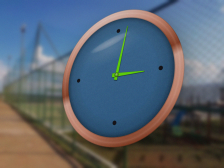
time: 3:02
